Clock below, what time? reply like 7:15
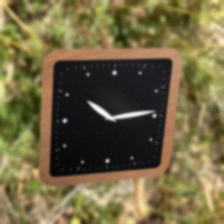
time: 10:14
